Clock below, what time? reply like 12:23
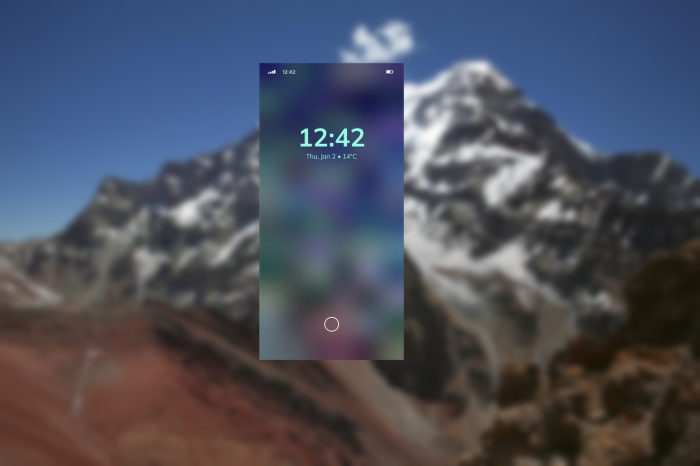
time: 12:42
